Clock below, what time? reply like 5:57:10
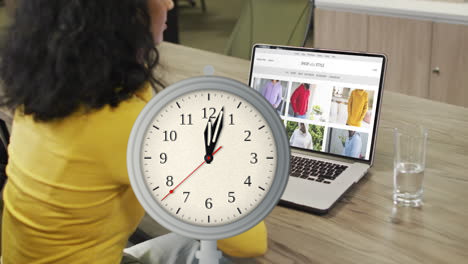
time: 12:02:38
